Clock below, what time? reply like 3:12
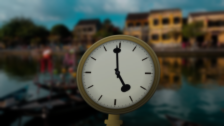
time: 4:59
